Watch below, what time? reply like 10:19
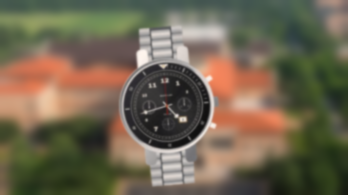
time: 4:43
